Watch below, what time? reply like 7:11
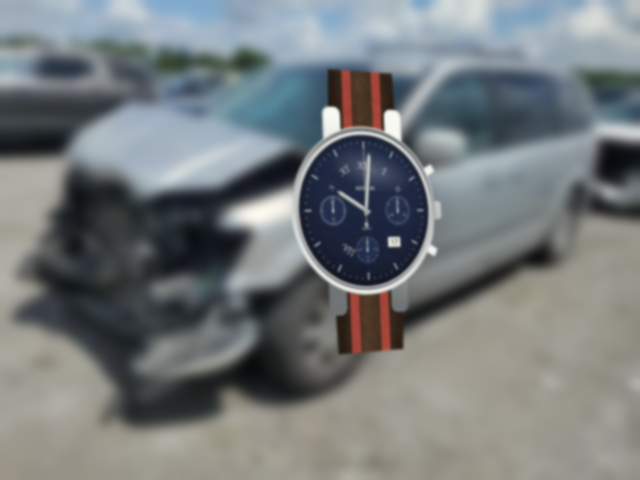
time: 10:01
